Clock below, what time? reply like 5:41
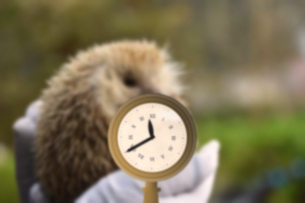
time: 11:40
